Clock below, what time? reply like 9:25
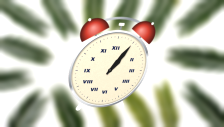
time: 1:05
